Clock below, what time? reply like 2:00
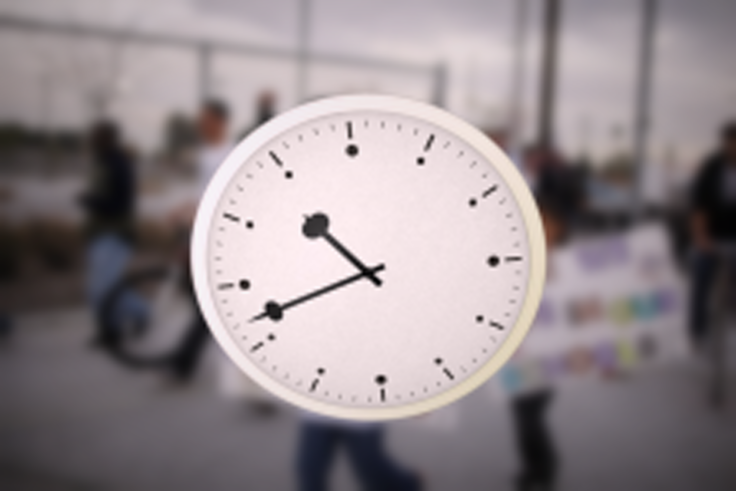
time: 10:42
